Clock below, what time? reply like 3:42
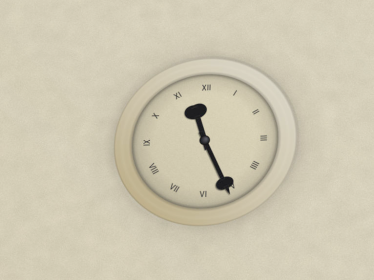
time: 11:26
